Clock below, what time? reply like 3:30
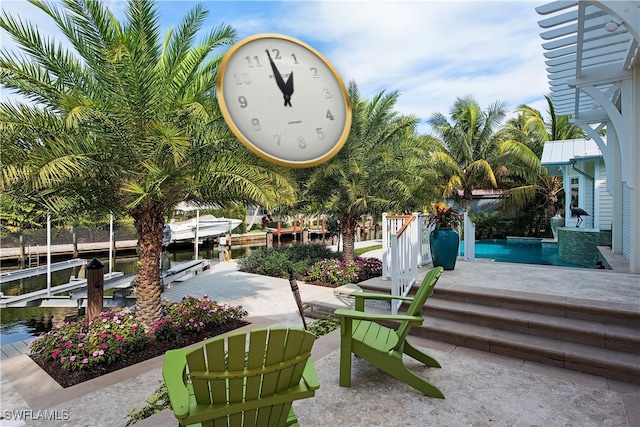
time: 12:59
